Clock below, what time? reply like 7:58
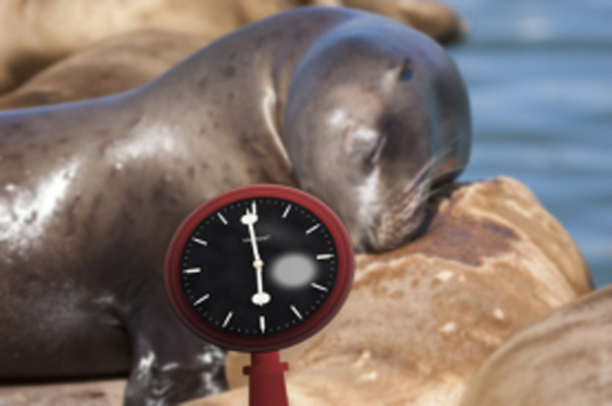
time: 5:59
